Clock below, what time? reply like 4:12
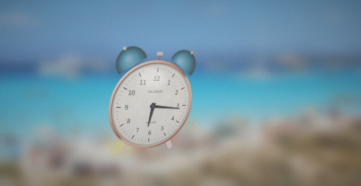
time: 6:16
